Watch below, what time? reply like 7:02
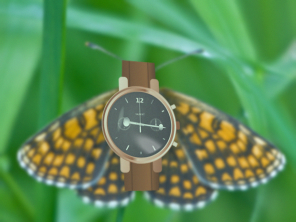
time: 9:16
